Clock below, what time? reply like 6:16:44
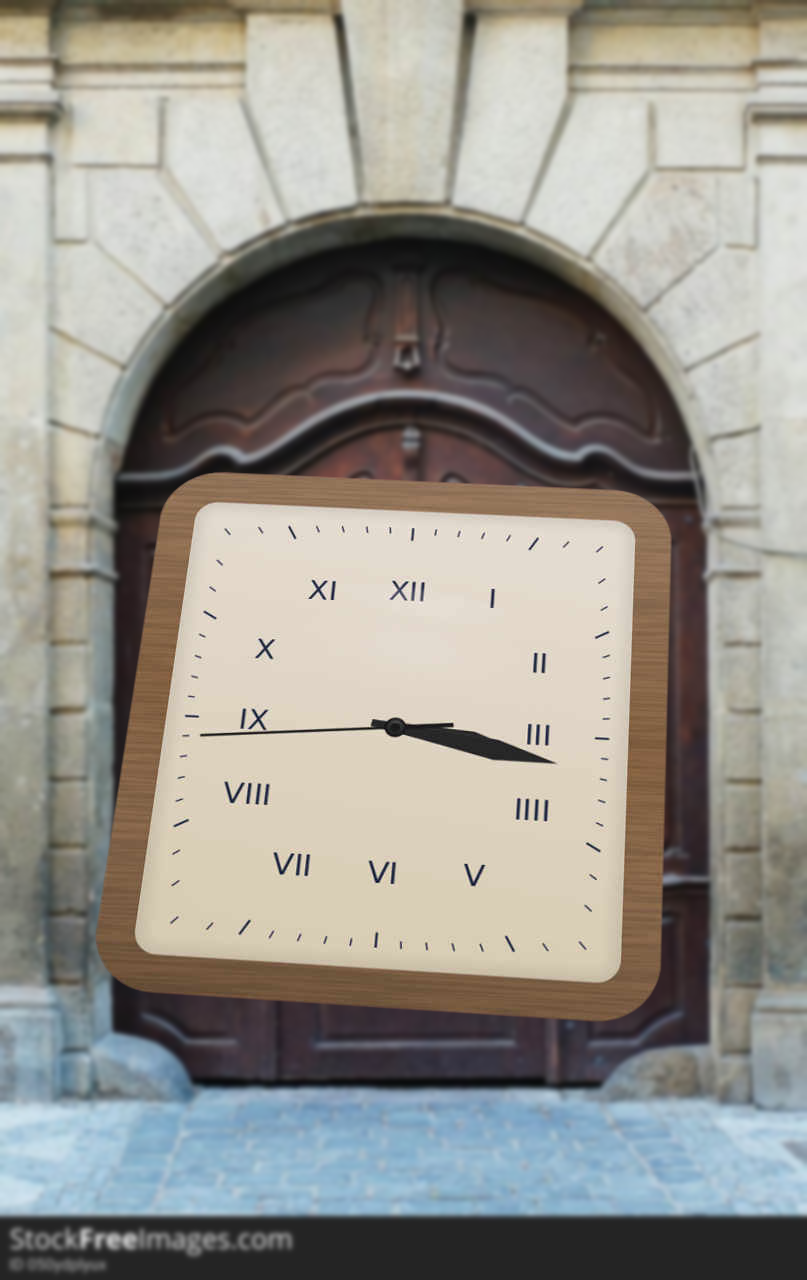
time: 3:16:44
